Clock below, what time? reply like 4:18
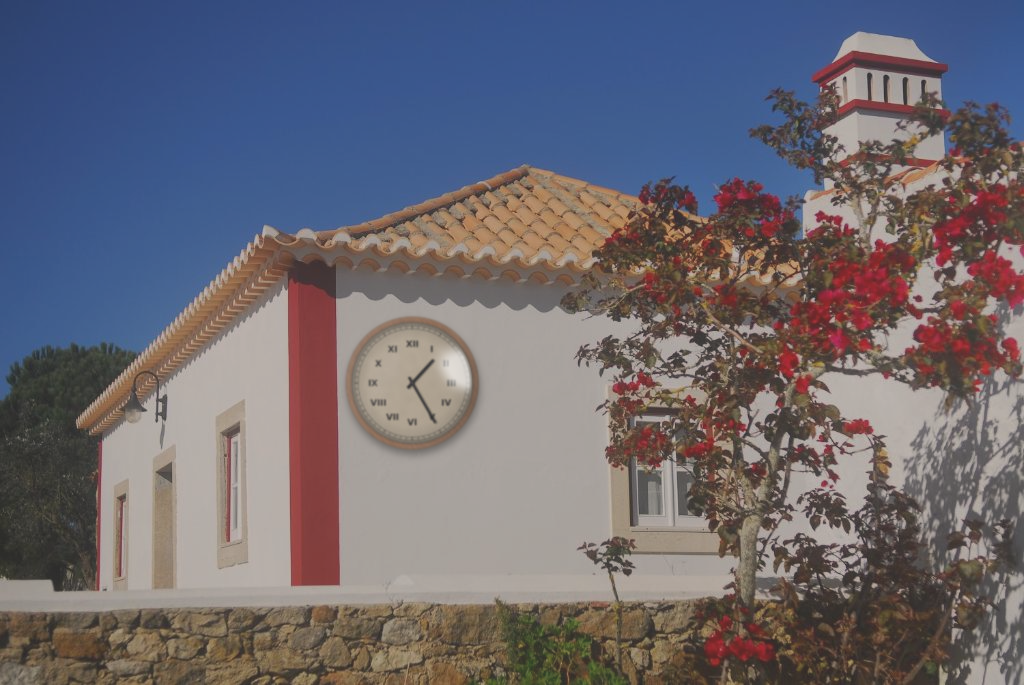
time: 1:25
